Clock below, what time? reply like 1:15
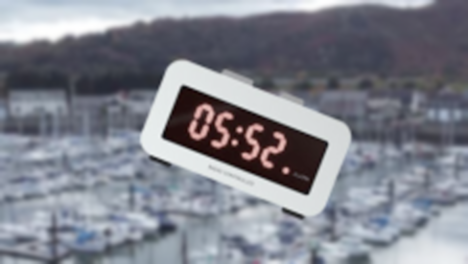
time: 5:52
